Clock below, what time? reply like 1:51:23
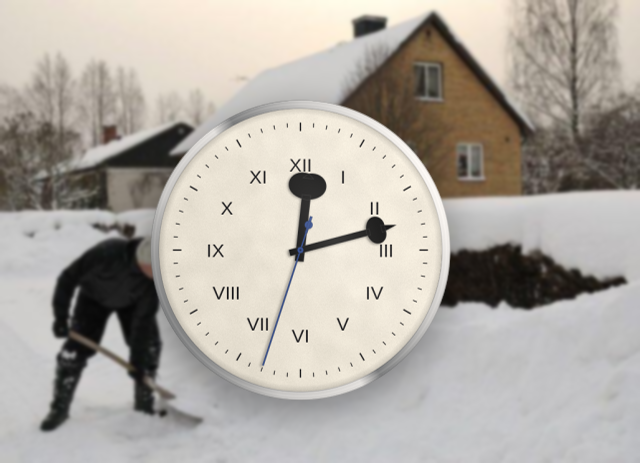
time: 12:12:33
